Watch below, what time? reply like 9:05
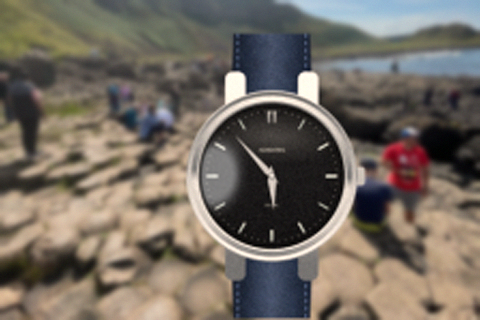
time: 5:53
